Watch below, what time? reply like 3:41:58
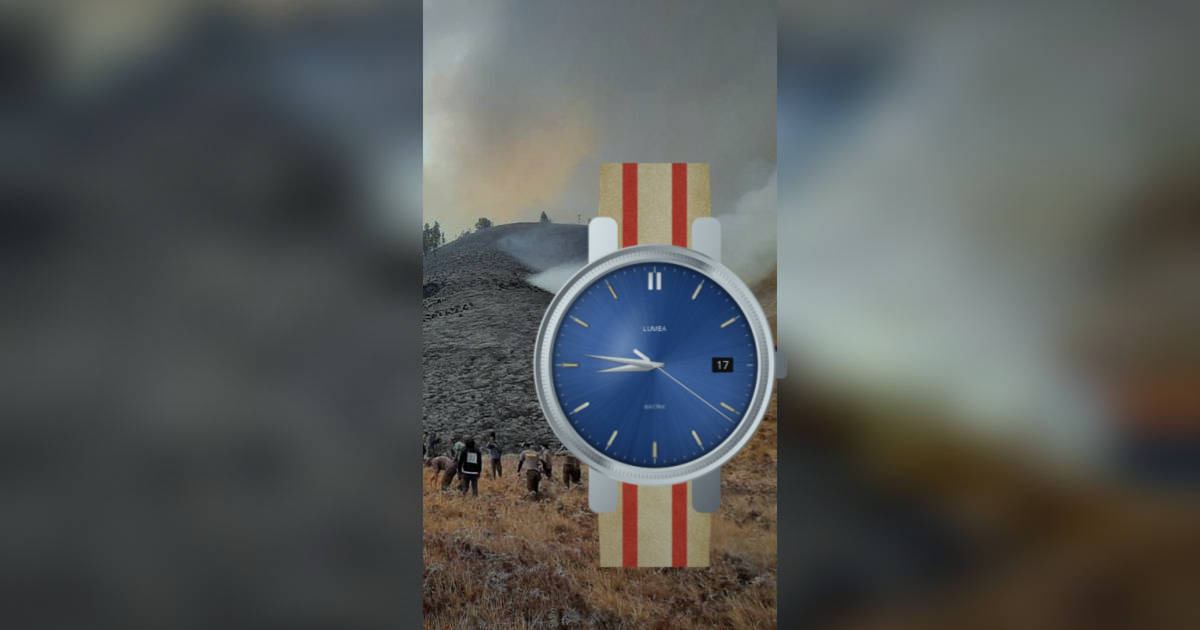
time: 8:46:21
